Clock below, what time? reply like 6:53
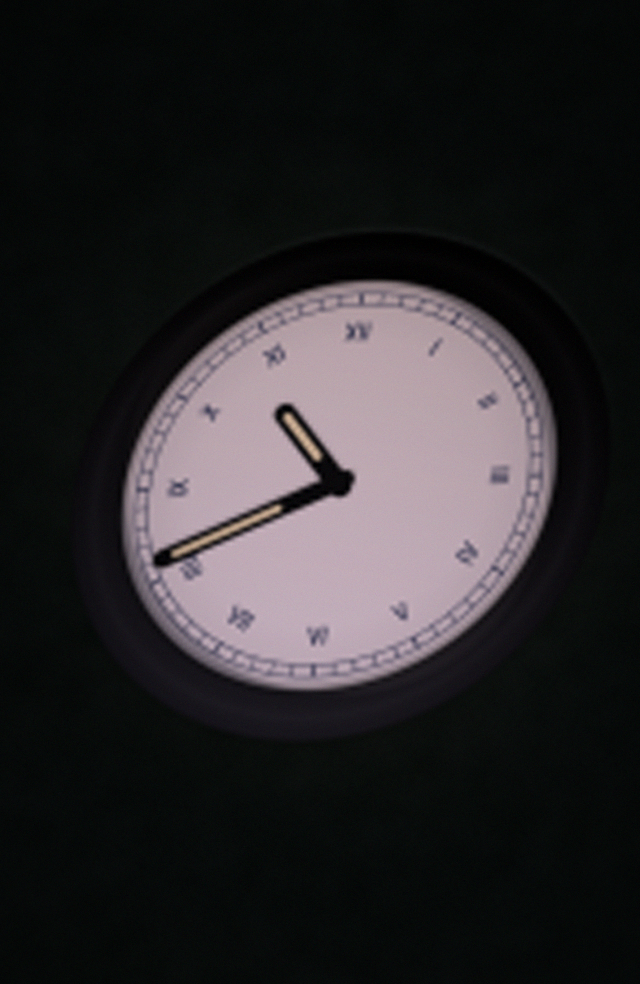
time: 10:41
